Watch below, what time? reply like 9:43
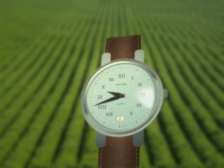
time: 9:42
